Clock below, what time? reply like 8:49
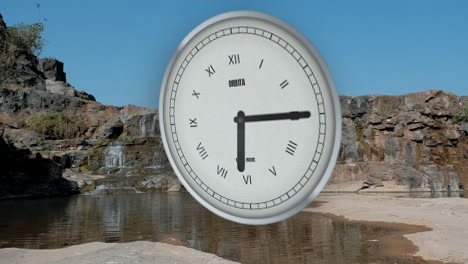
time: 6:15
